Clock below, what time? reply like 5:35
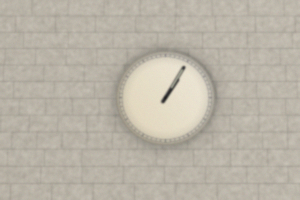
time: 1:05
